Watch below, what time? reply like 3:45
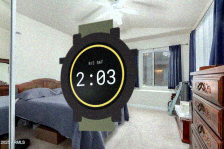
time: 2:03
